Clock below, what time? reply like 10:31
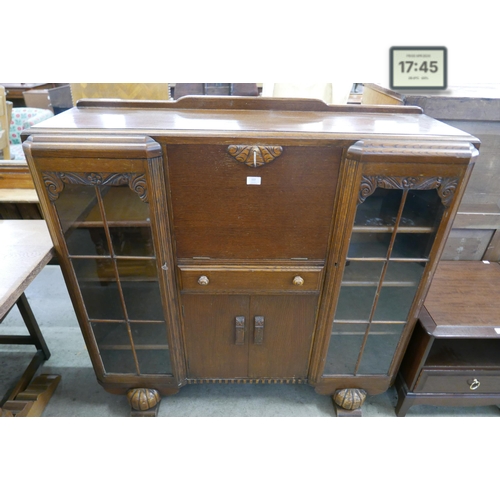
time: 17:45
